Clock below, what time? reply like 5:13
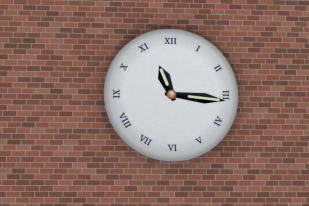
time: 11:16
